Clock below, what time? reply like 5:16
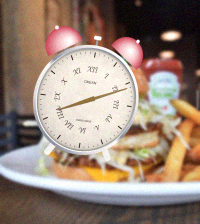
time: 8:11
